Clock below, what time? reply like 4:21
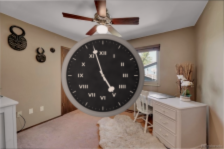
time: 4:57
